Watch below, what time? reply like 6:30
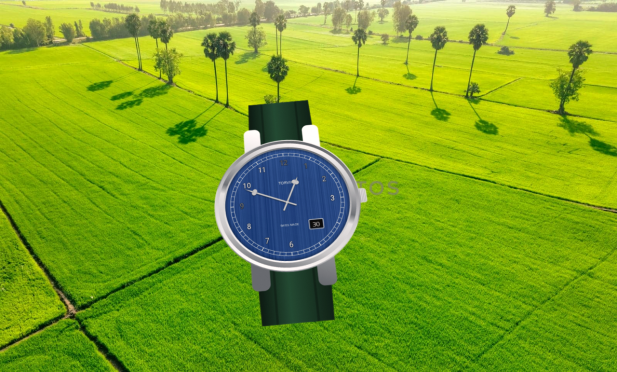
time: 12:49
